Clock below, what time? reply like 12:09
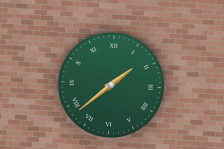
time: 1:38
